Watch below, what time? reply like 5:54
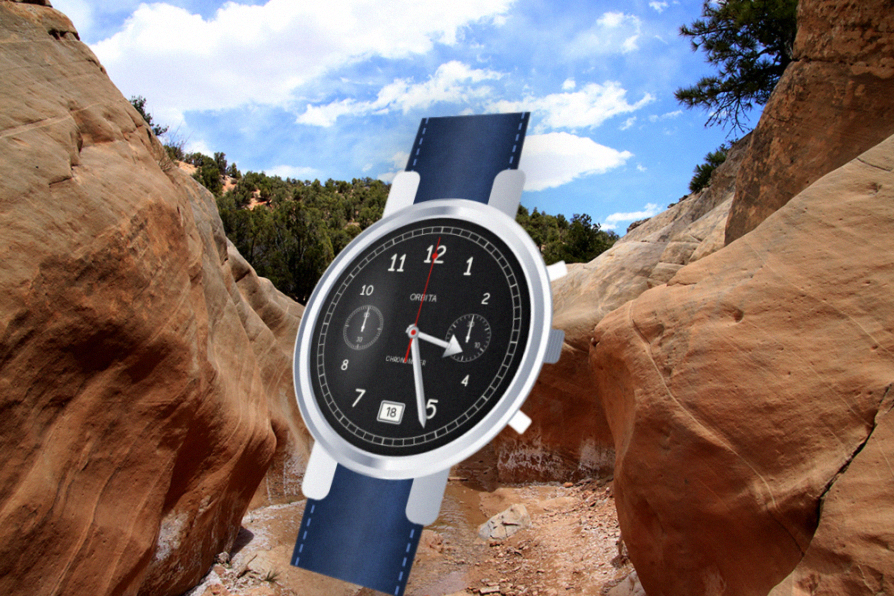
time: 3:26
